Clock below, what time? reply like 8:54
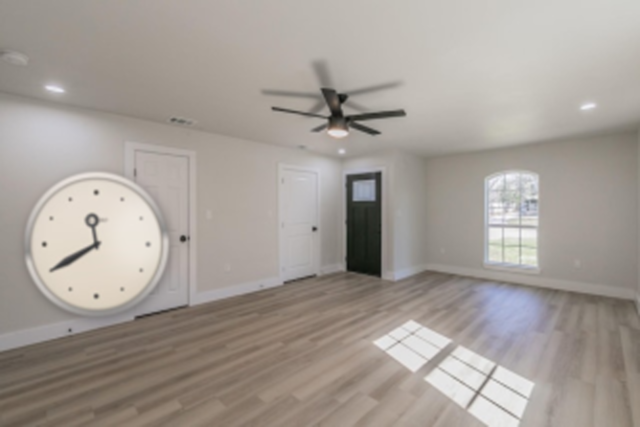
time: 11:40
